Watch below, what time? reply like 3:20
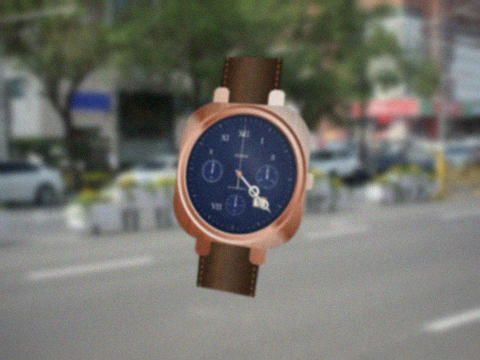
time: 4:22
